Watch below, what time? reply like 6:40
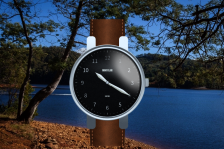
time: 10:20
